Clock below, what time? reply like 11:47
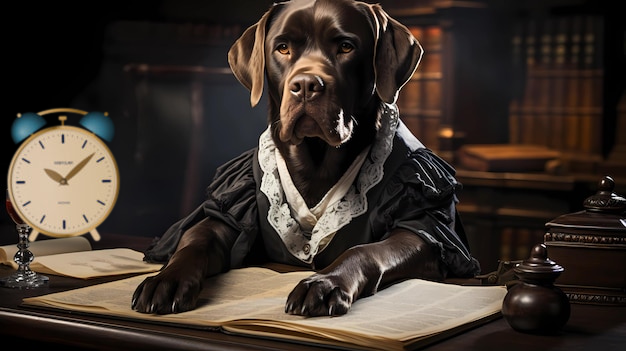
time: 10:08
